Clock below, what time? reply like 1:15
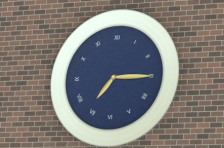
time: 7:15
